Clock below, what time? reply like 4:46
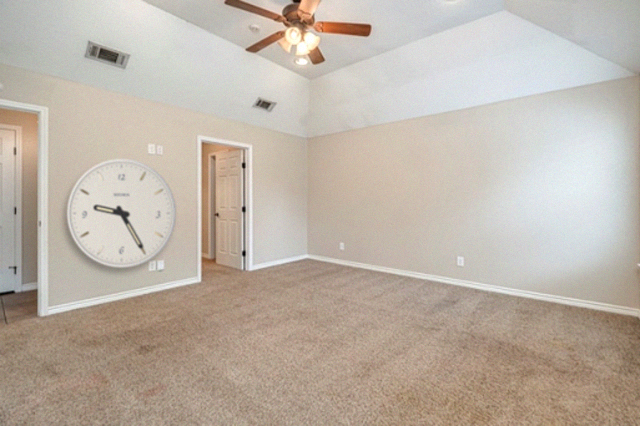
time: 9:25
